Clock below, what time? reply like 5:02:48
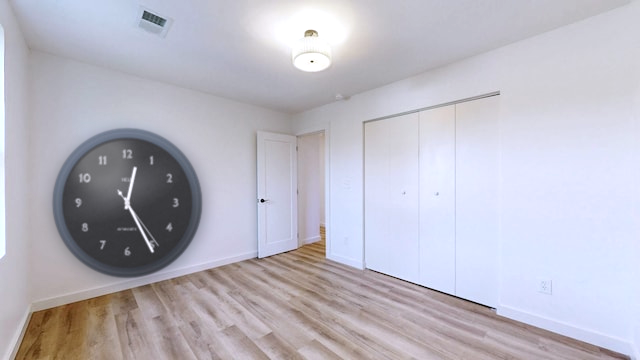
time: 12:25:24
